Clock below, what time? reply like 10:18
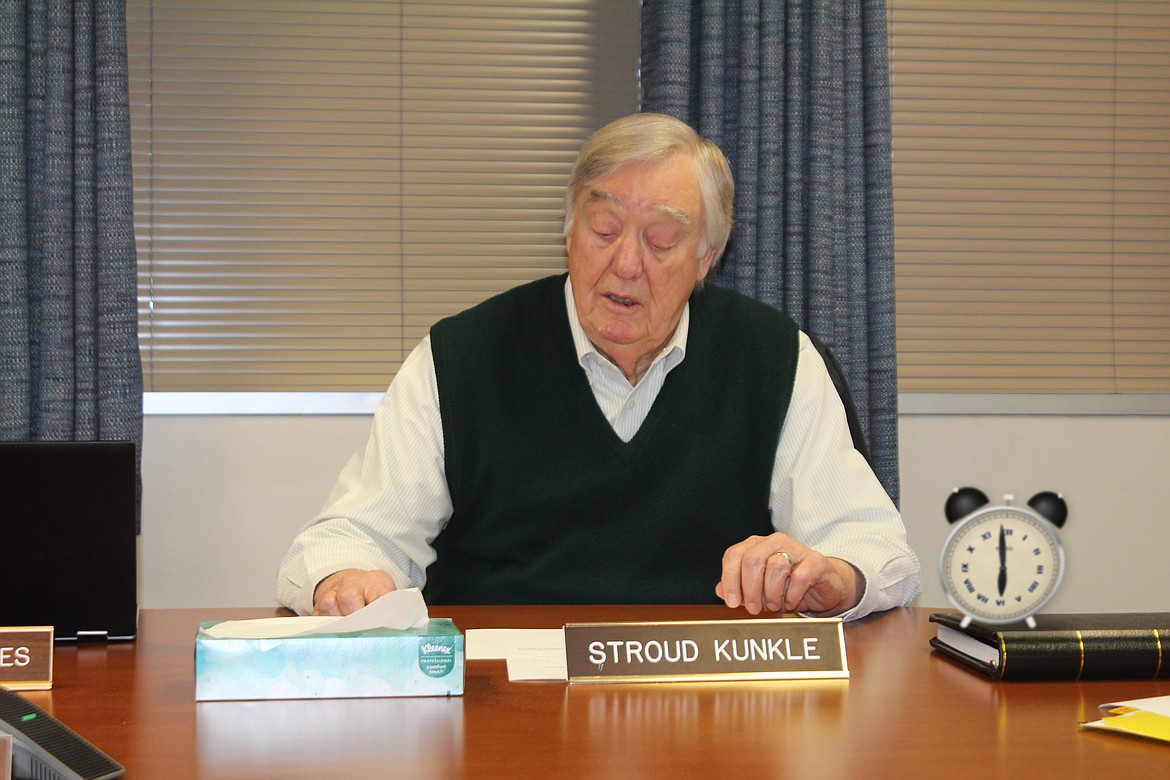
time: 5:59
